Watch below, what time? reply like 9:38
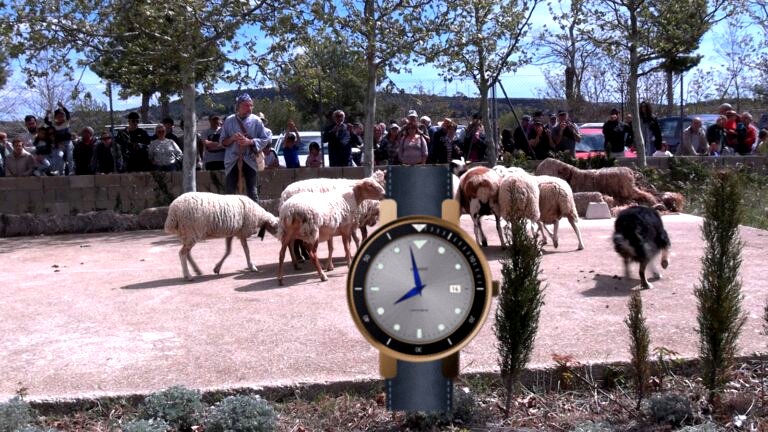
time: 7:58
